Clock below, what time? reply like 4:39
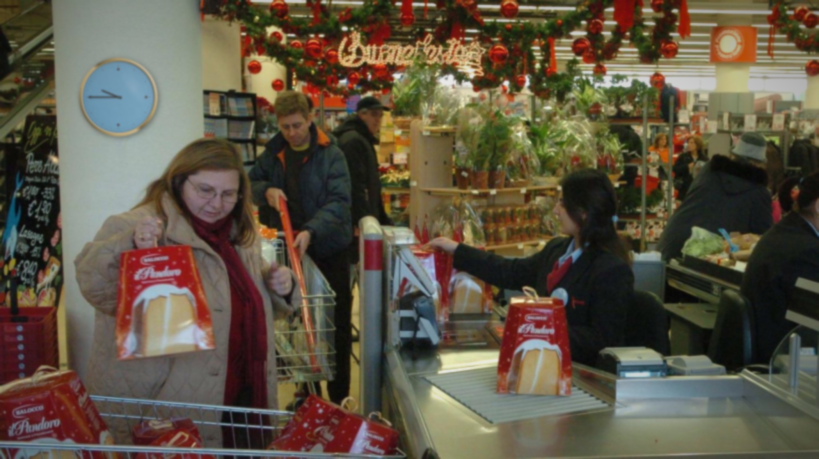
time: 9:45
